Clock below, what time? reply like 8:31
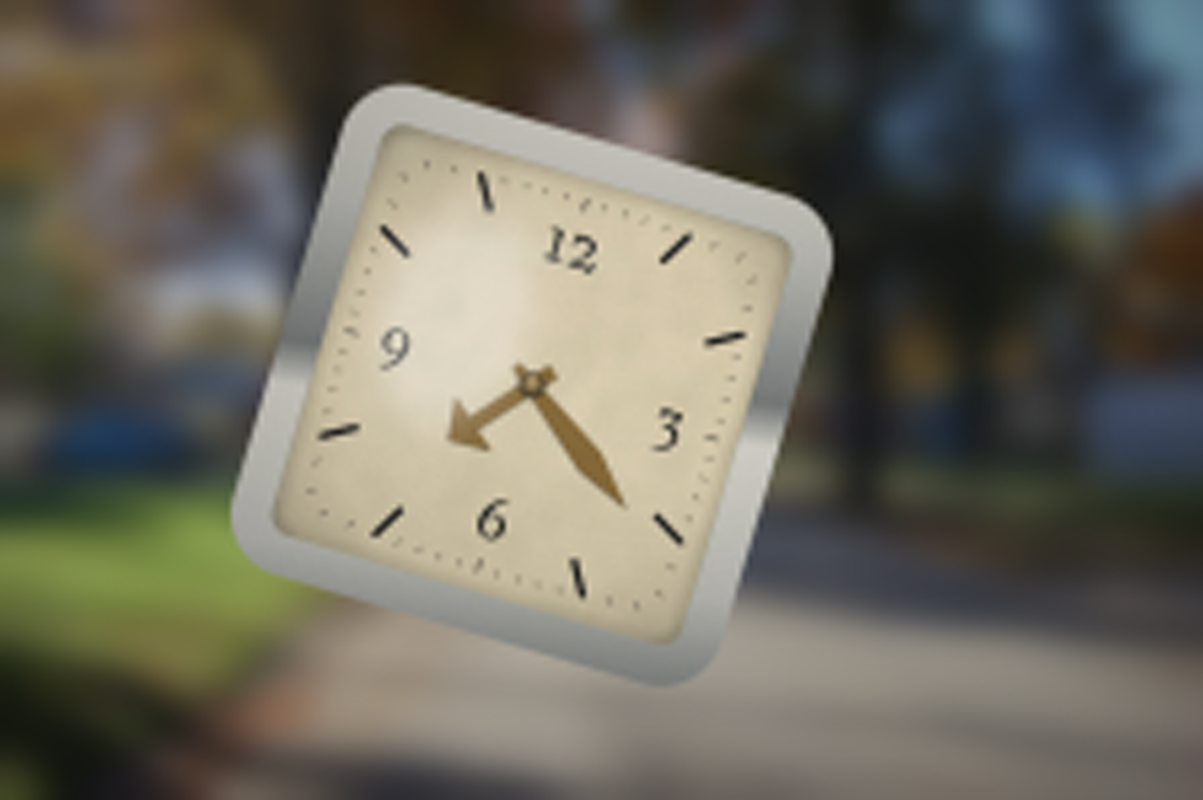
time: 7:21
